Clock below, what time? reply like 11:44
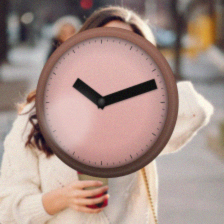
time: 10:12
